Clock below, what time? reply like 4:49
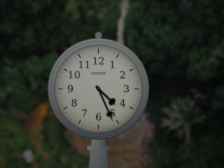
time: 4:26
